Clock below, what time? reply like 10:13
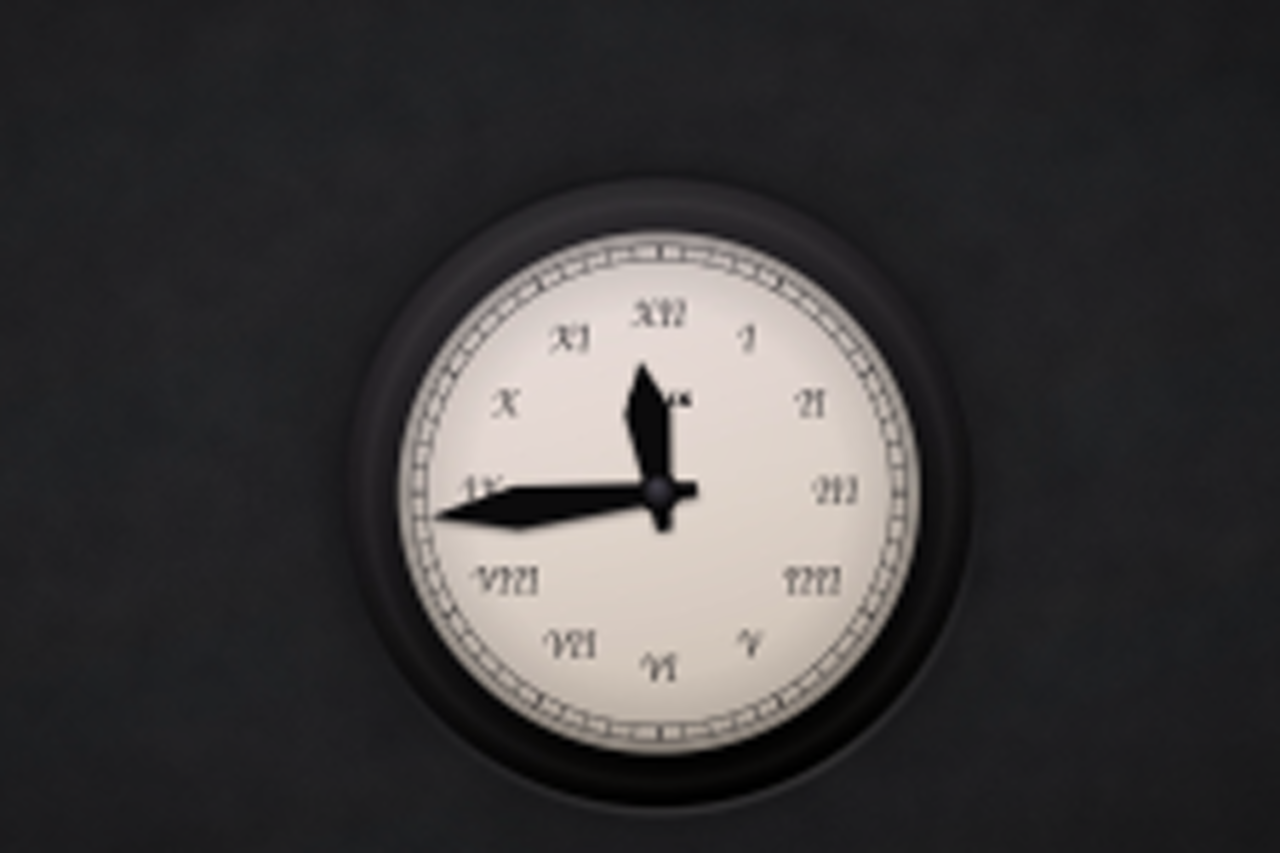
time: 11:44
